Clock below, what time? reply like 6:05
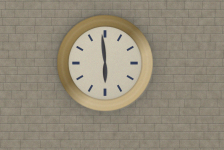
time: 5:59
